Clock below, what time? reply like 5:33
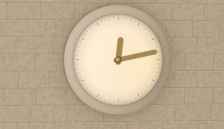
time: 12:13
